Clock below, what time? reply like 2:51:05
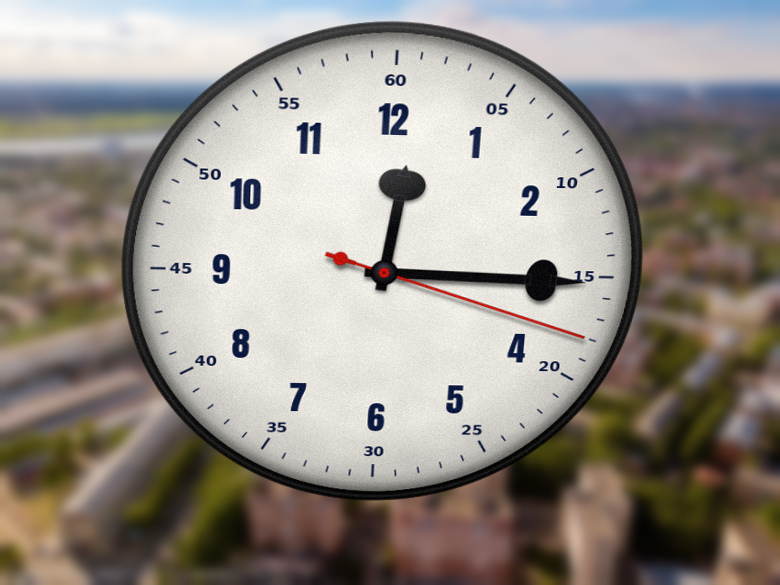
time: 12:15:18
